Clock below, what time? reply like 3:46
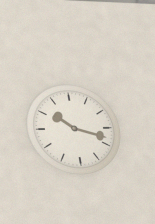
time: 10:18
